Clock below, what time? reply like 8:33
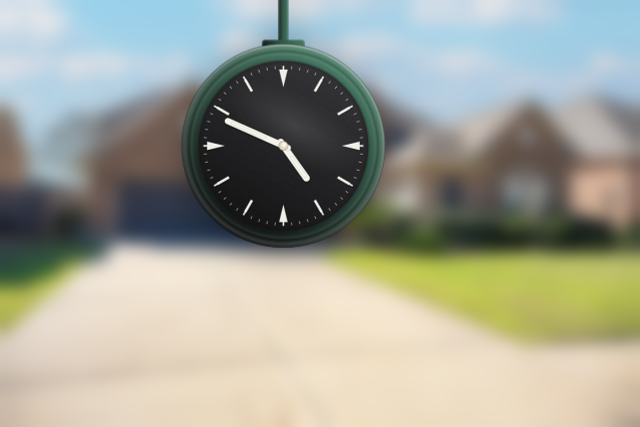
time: 4:49
